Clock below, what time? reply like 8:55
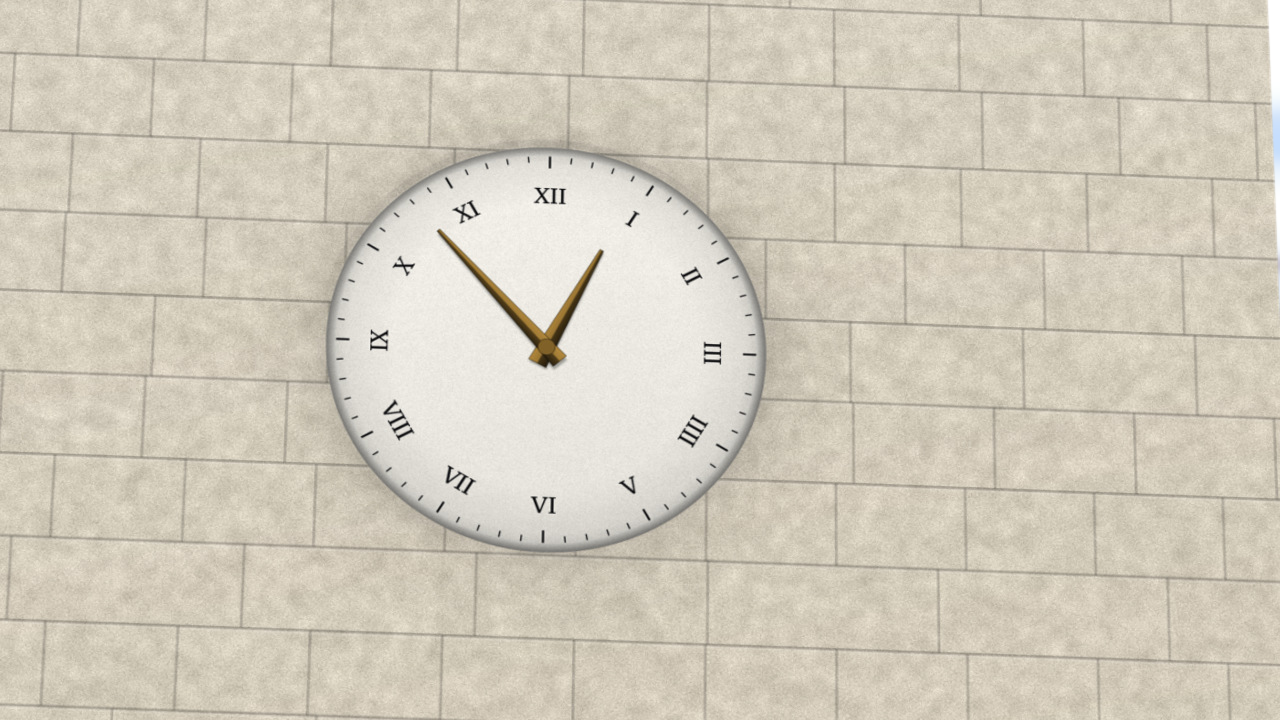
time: 12:53
